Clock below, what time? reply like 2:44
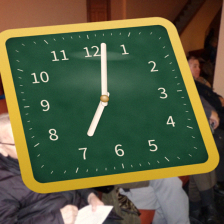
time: 7:02
